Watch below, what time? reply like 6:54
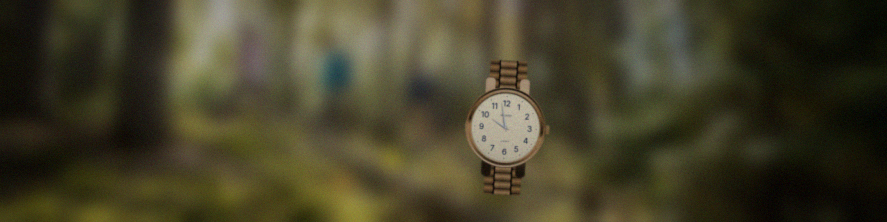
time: 9:58
